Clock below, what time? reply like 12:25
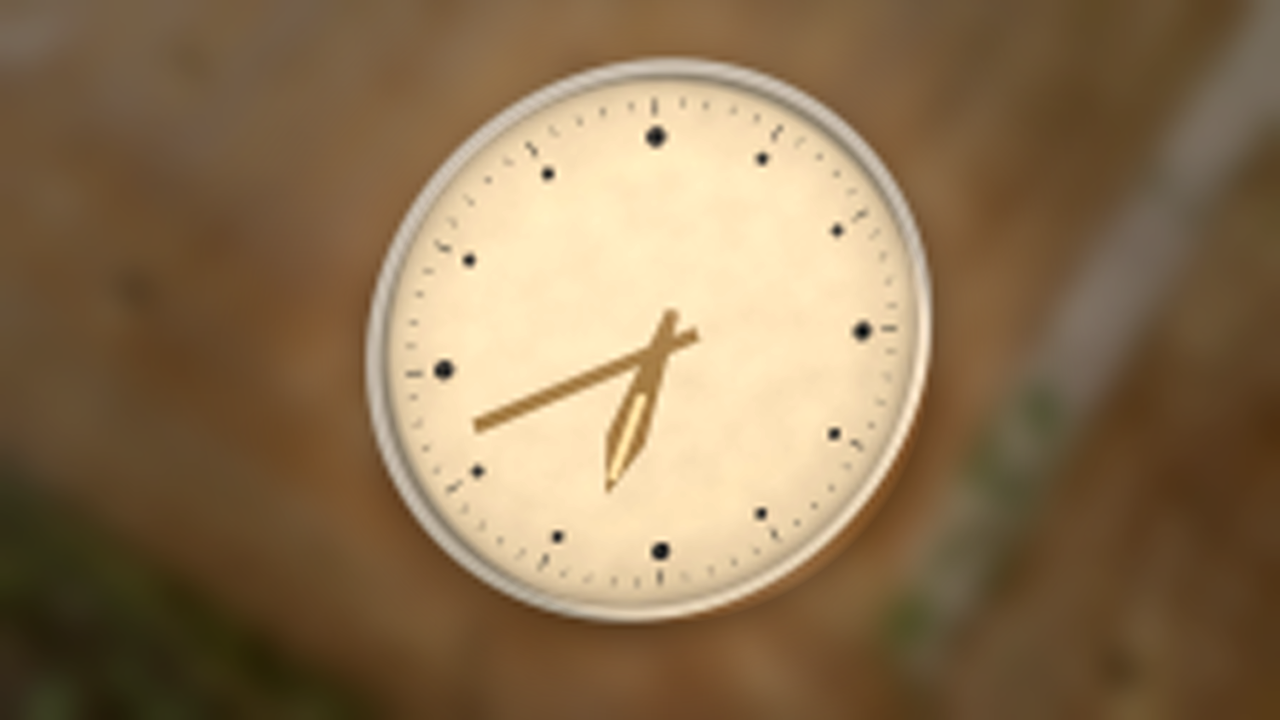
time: 6:42
